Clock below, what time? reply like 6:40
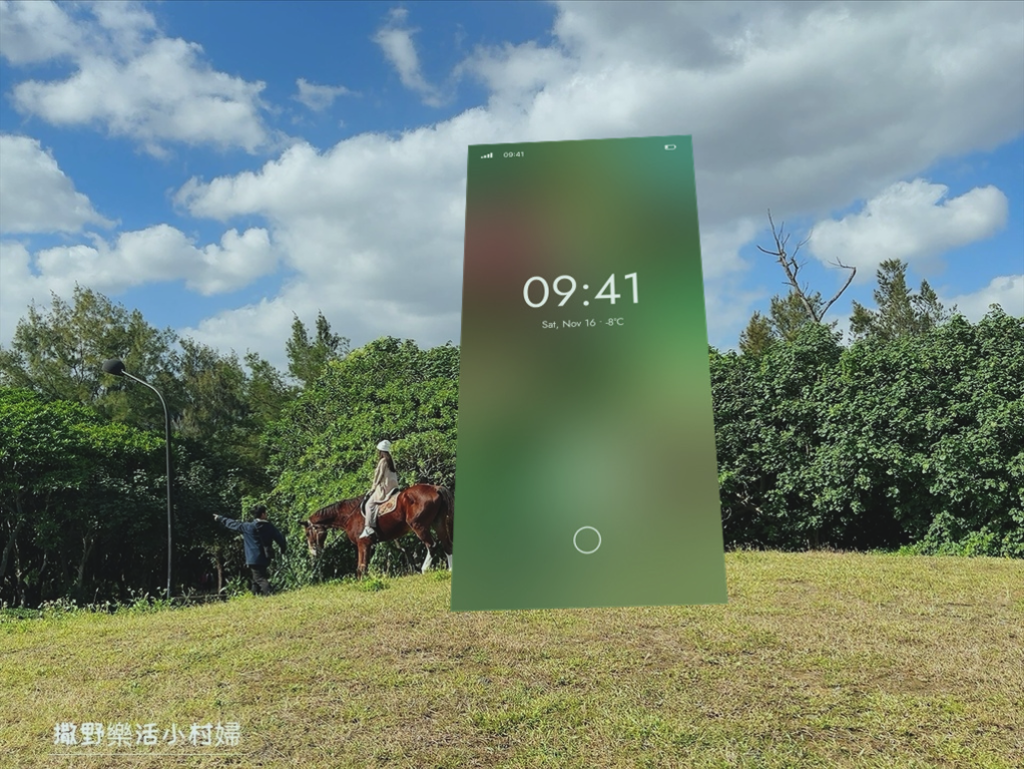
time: 9:41
